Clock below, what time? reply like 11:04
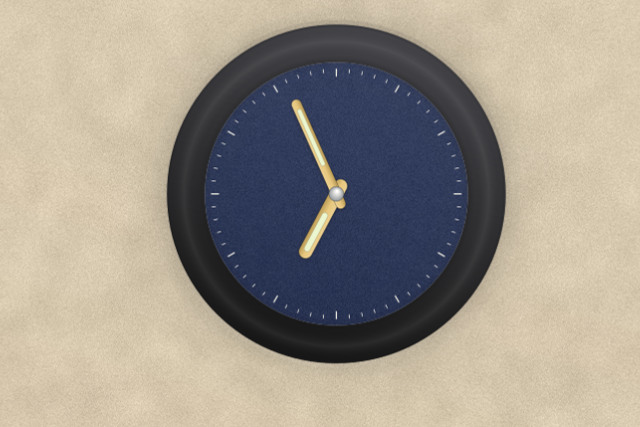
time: 6:56
